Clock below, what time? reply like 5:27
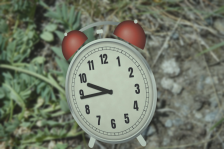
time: 9:44
